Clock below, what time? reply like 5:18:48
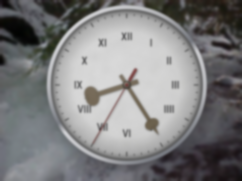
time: 8:24:35
